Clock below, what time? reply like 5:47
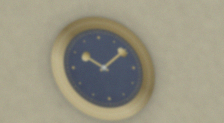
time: 10:09
